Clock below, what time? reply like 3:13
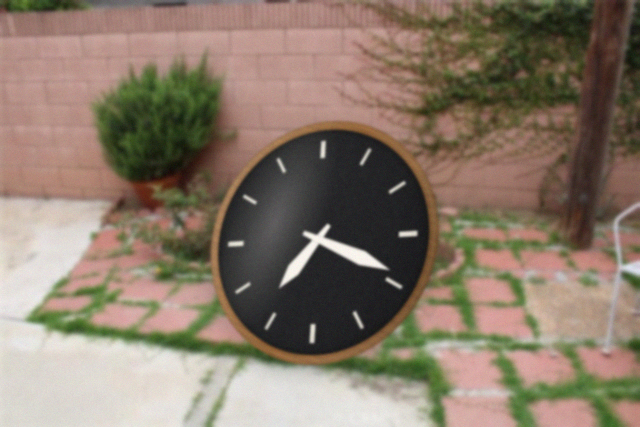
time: 7:19
